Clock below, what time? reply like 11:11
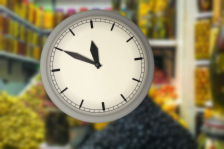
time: 11:50
